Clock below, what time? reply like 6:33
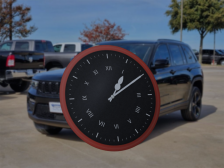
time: 1:10
